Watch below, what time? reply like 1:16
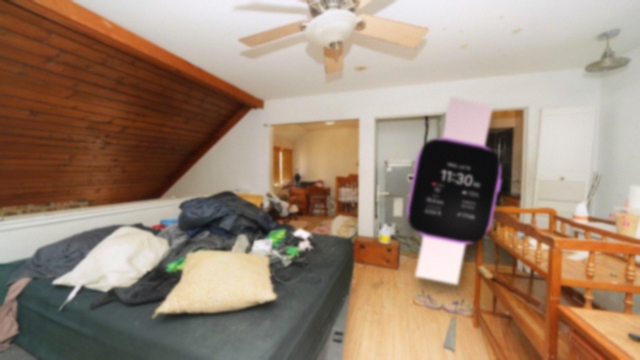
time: 11:30
